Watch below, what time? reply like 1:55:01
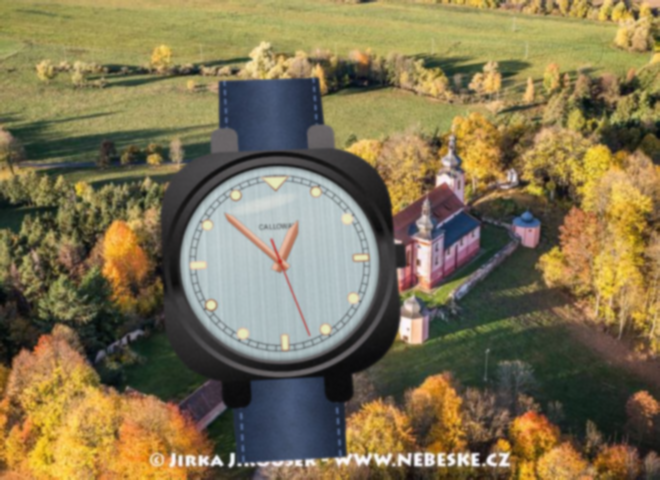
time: 12:52:27
